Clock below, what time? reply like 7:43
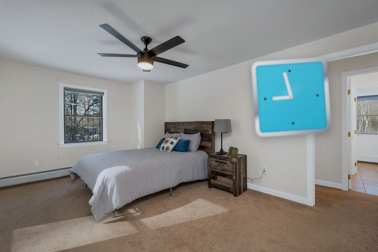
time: 8:58
